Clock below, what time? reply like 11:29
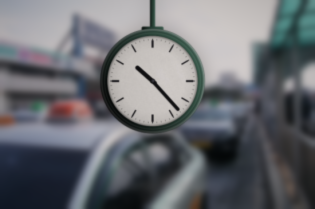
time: 10:23
